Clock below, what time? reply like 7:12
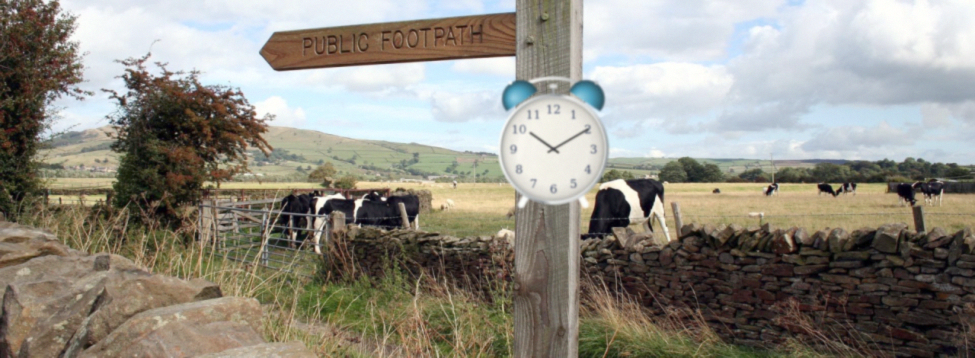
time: 10:10
